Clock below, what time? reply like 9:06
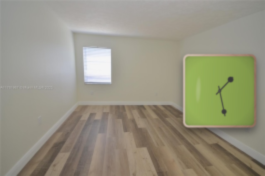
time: 1:28
